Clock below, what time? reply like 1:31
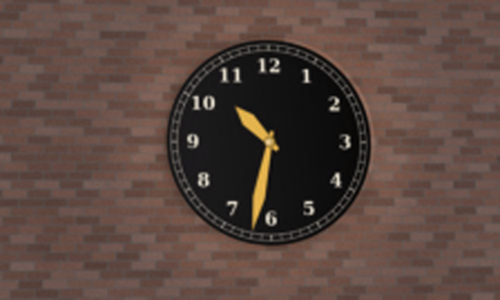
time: 10:32
